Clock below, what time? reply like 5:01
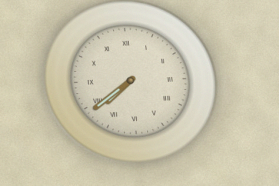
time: 7:39
